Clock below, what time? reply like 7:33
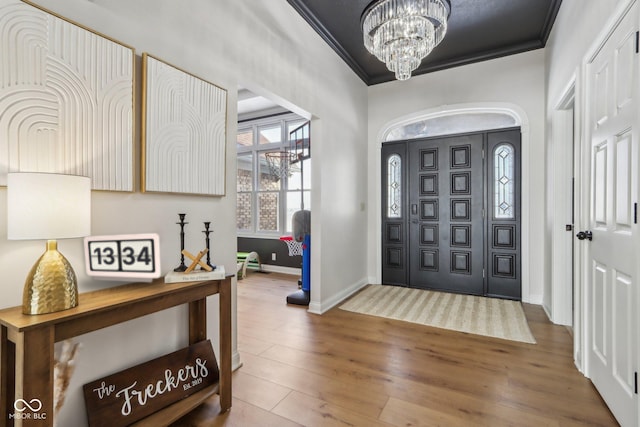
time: 13:34
